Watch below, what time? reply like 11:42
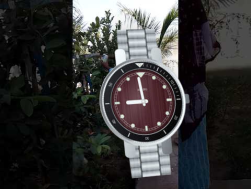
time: 8:59
